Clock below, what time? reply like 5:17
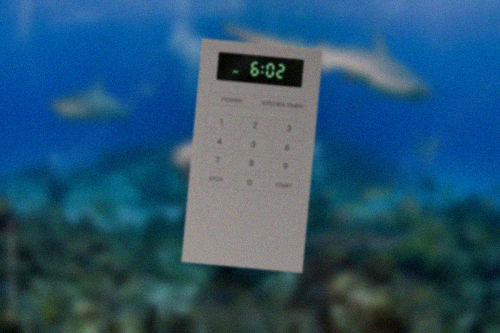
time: 6:02
